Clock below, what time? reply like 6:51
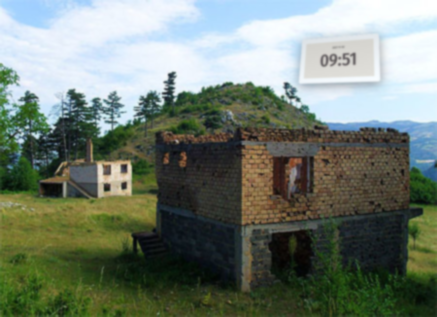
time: 9:51
